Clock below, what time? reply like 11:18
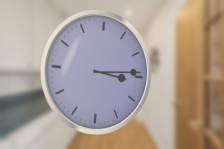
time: 3:14
